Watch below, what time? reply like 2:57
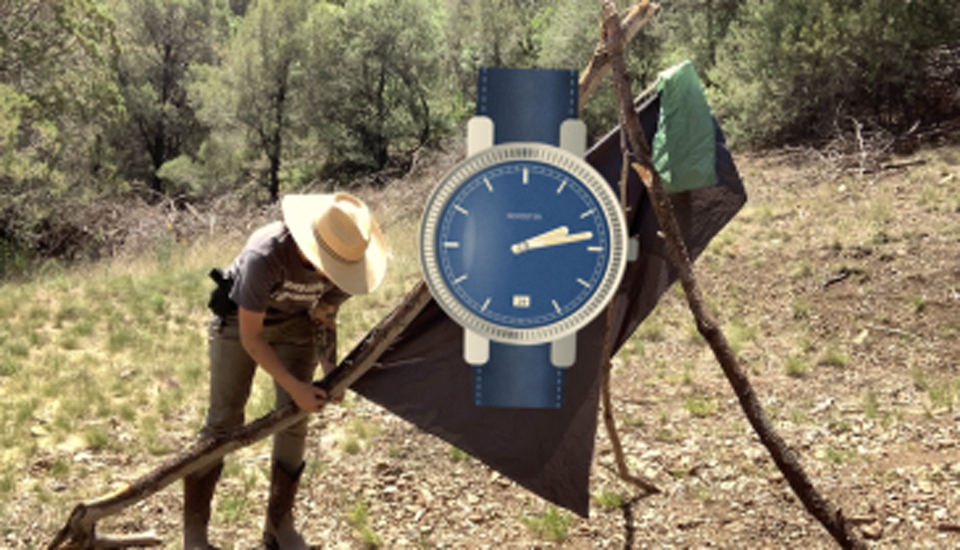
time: 2:13
